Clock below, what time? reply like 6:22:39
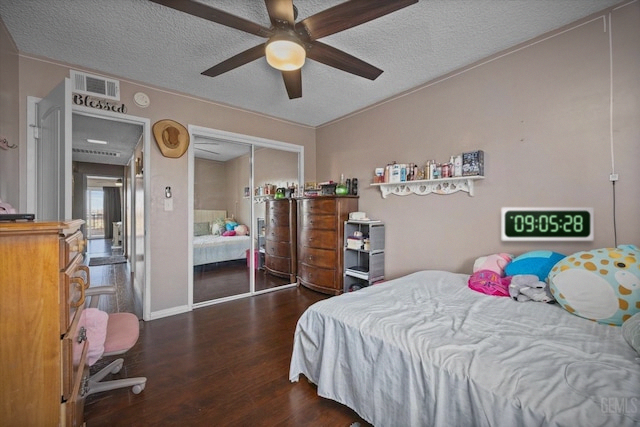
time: 9:05:28
